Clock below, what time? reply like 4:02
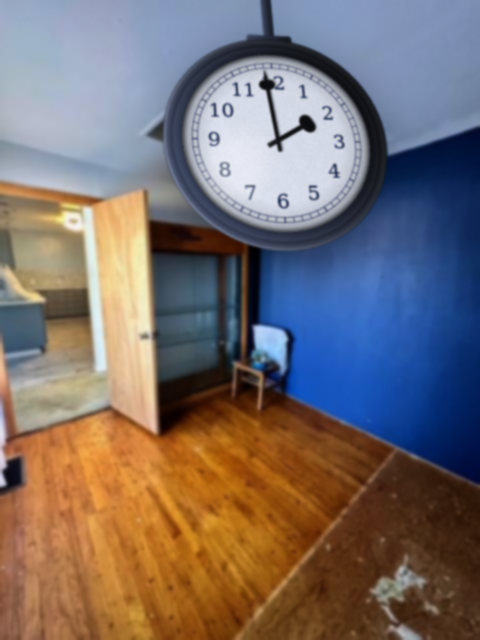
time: 1:59
